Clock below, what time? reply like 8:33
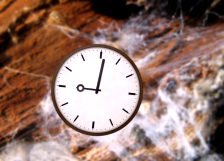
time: 9:01
